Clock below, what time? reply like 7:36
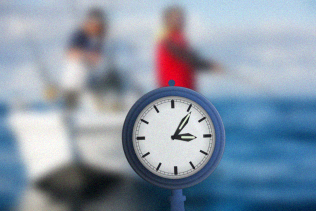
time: 3:06
